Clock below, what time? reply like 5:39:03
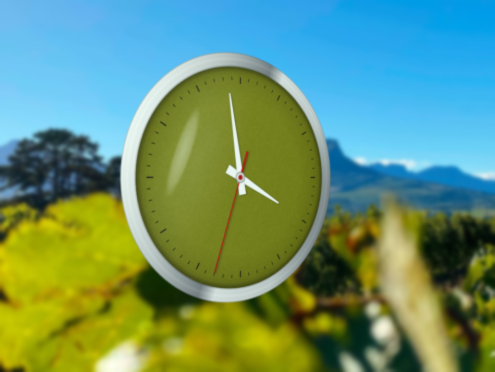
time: 3:58:33
